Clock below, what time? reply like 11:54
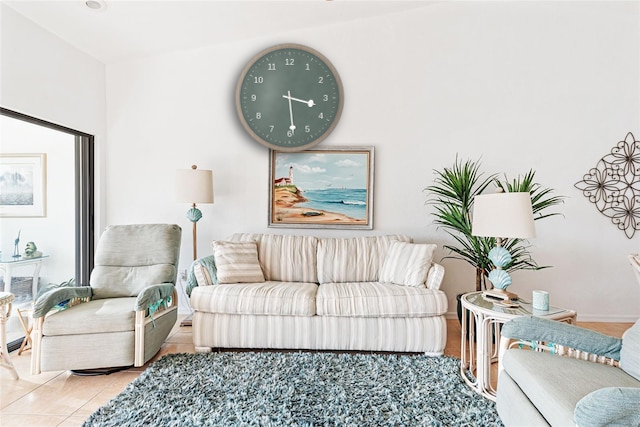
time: 3:29
